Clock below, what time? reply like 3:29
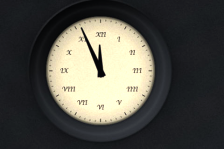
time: 11:56
